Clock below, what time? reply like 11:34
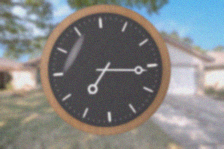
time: 7:16
